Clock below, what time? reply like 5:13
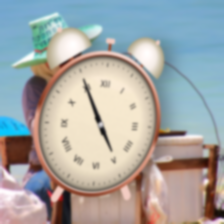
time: 4:55
